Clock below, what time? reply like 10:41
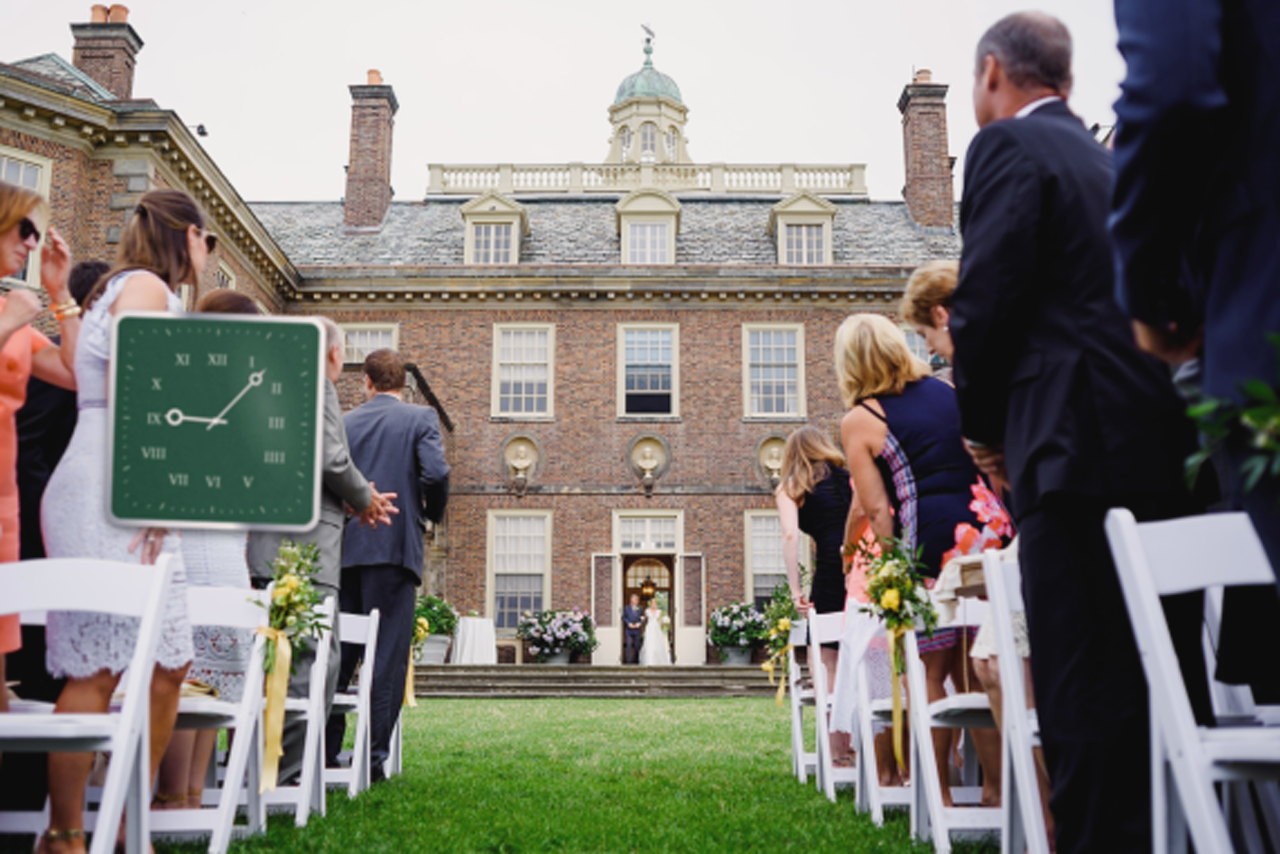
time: 9:07
